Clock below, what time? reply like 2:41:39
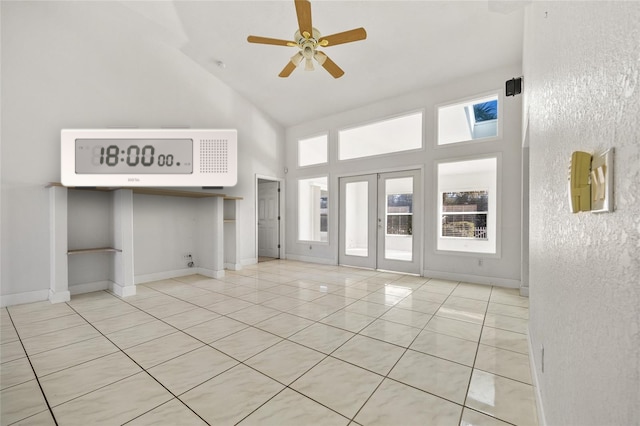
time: 18:00:00
